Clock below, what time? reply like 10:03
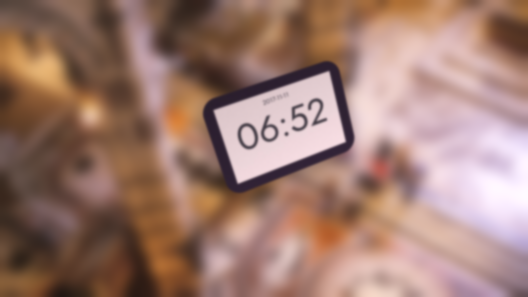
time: 6:52
